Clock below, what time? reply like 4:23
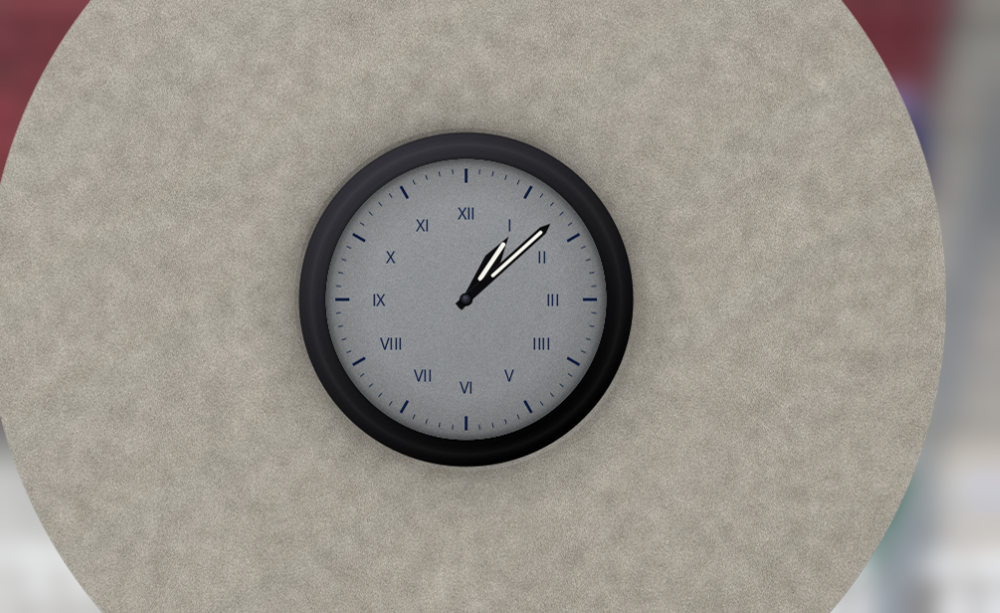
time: 1:08
